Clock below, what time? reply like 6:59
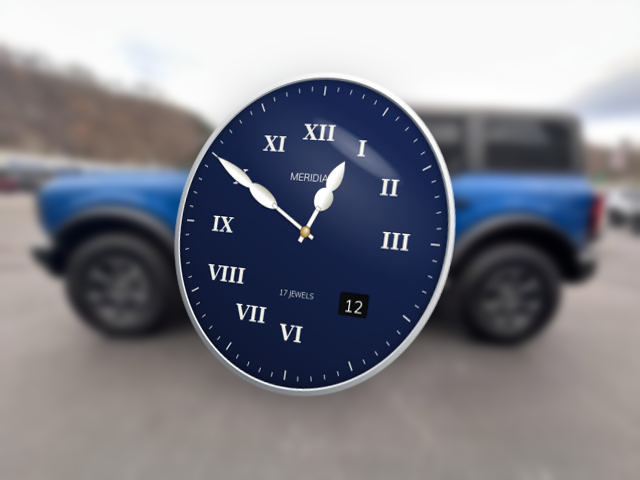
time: 12:50
